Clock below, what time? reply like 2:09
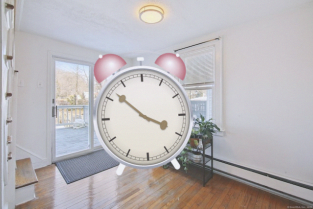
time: 3:52
